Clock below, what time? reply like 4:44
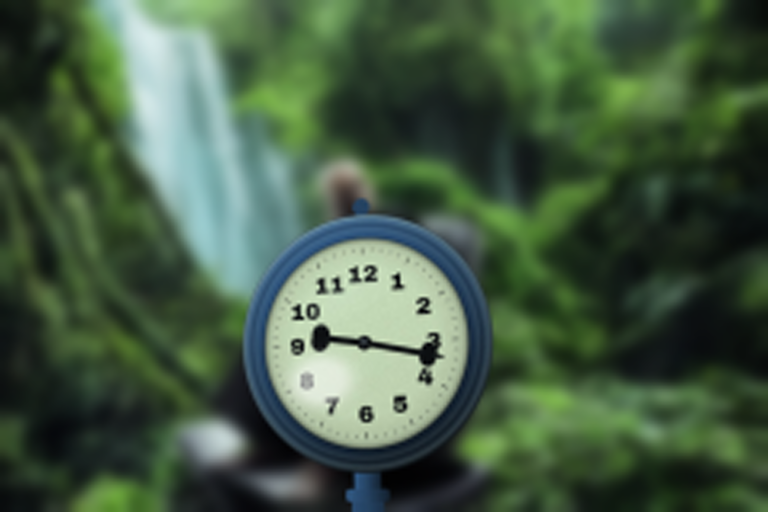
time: 9:17
